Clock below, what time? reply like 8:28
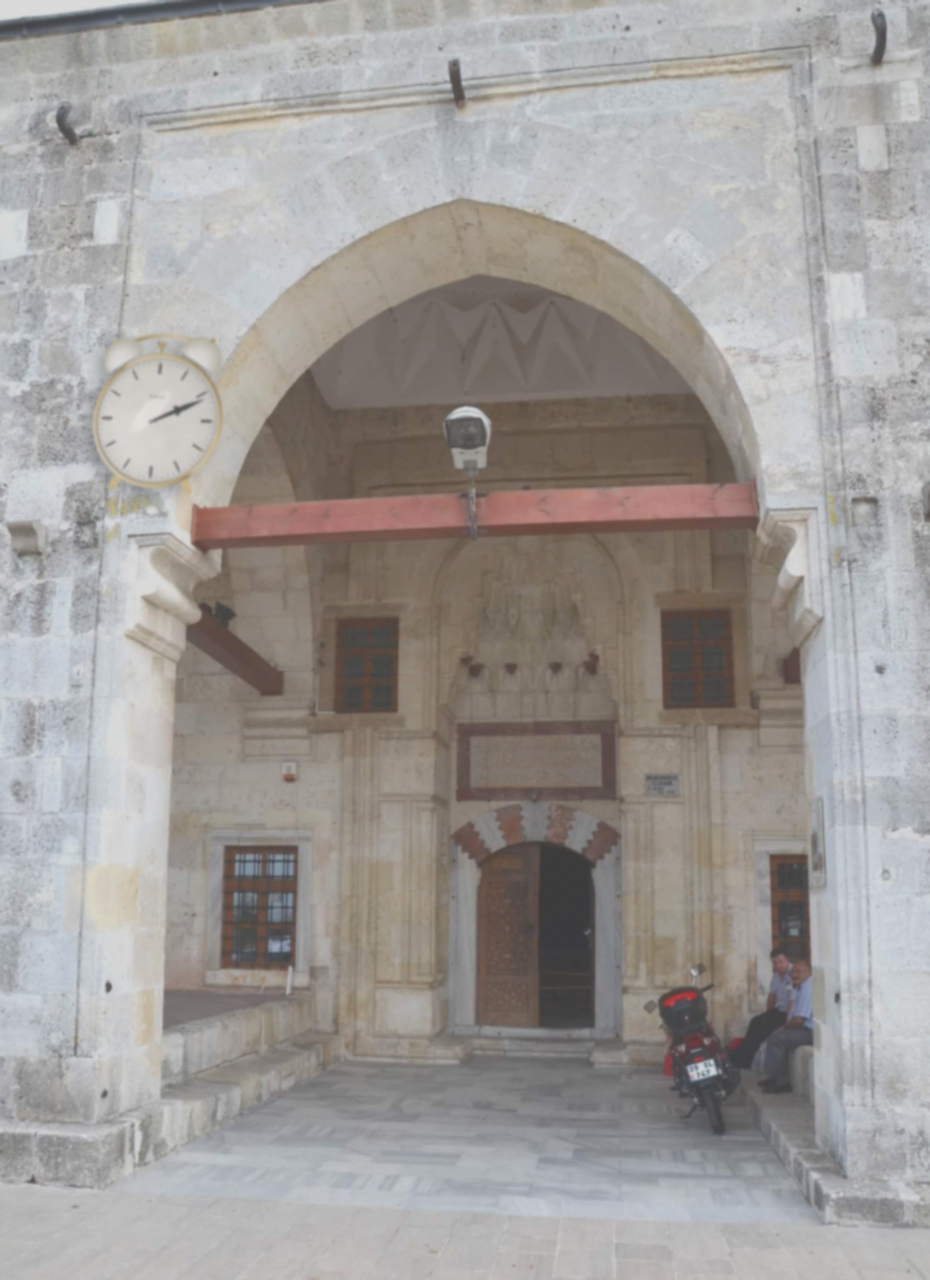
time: 2:11
